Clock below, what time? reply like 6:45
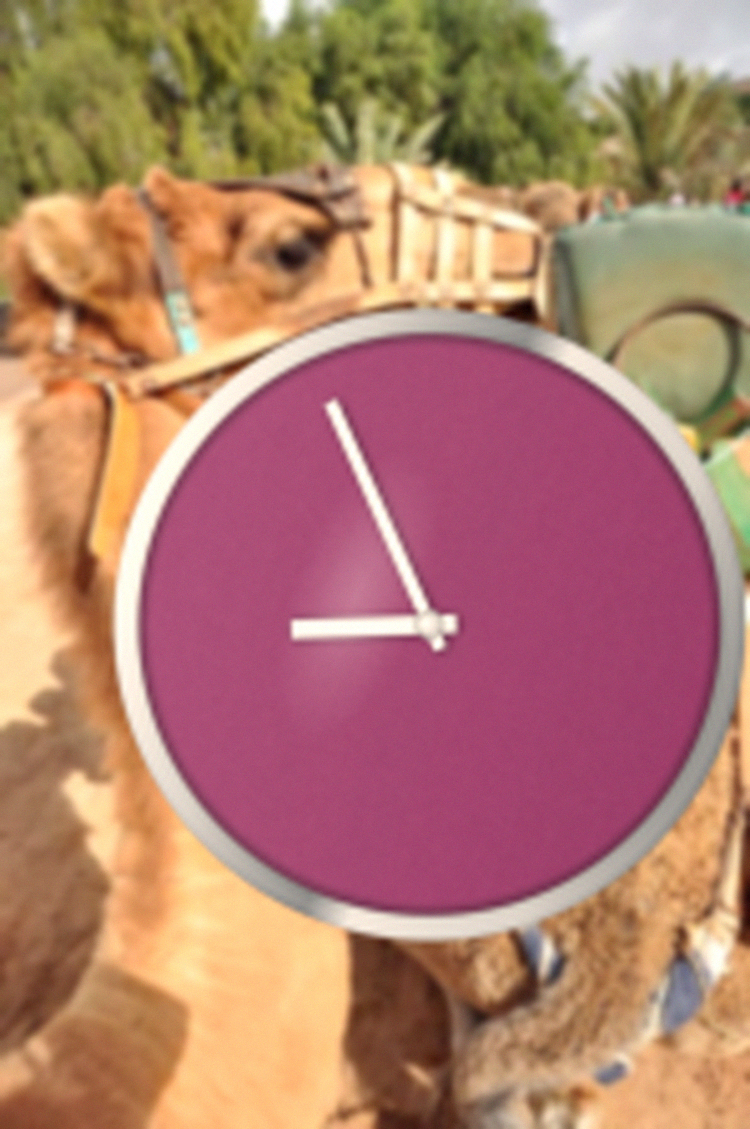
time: 8:56
